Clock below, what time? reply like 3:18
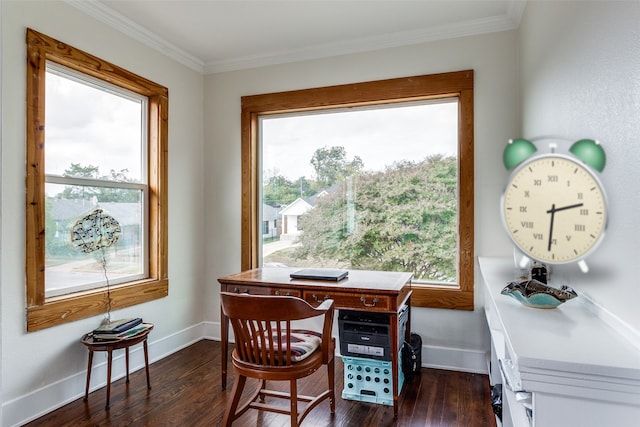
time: 2:31
